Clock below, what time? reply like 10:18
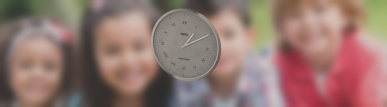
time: 1:10
